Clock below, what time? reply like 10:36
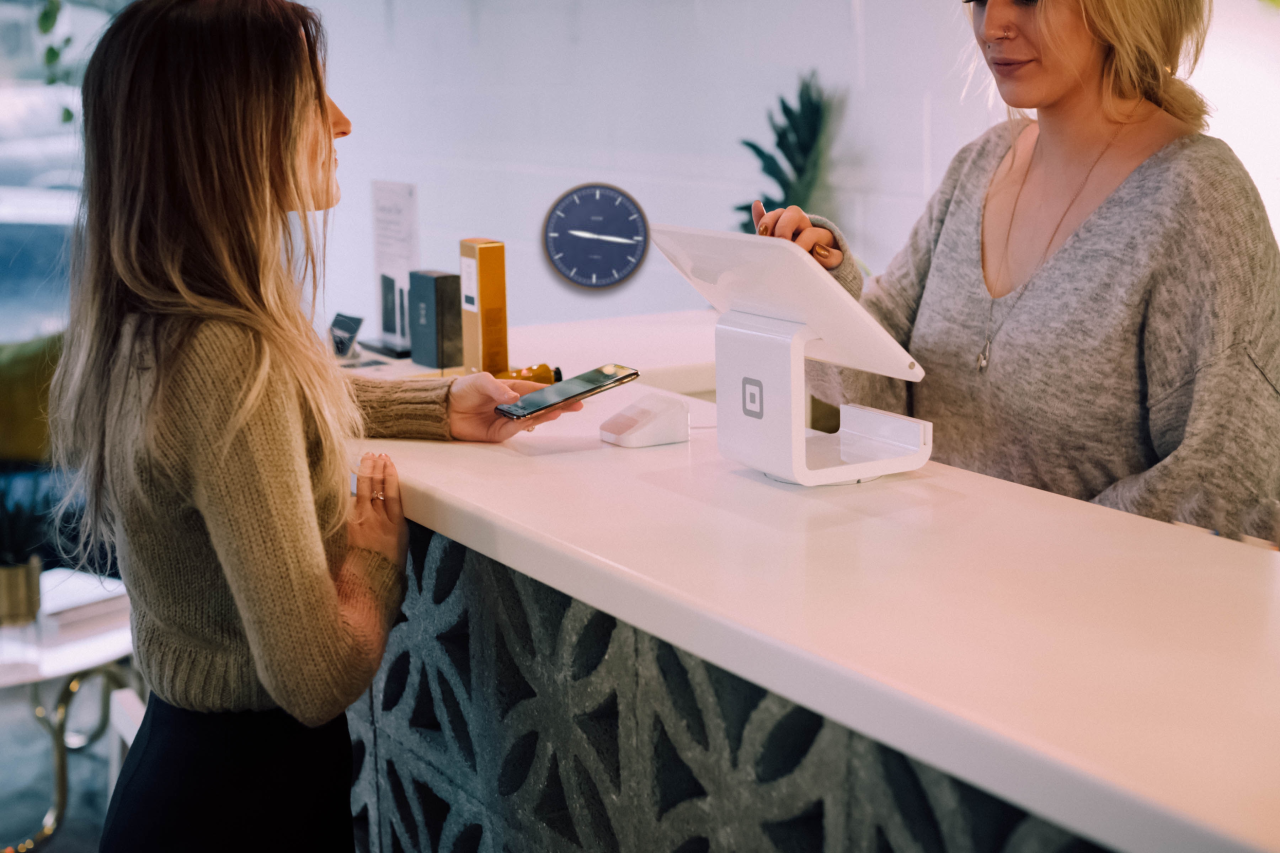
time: 9:16
